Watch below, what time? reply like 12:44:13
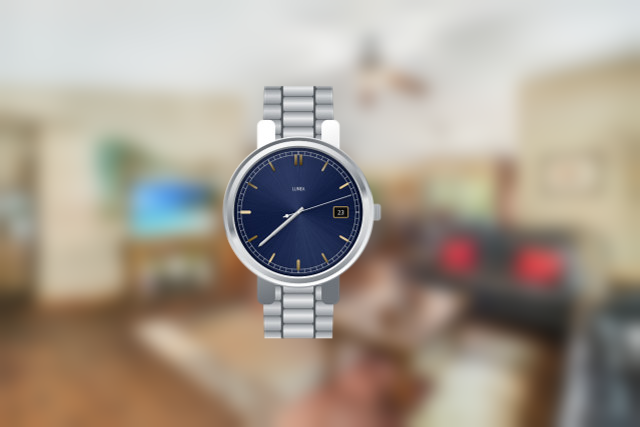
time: 7:38:12
